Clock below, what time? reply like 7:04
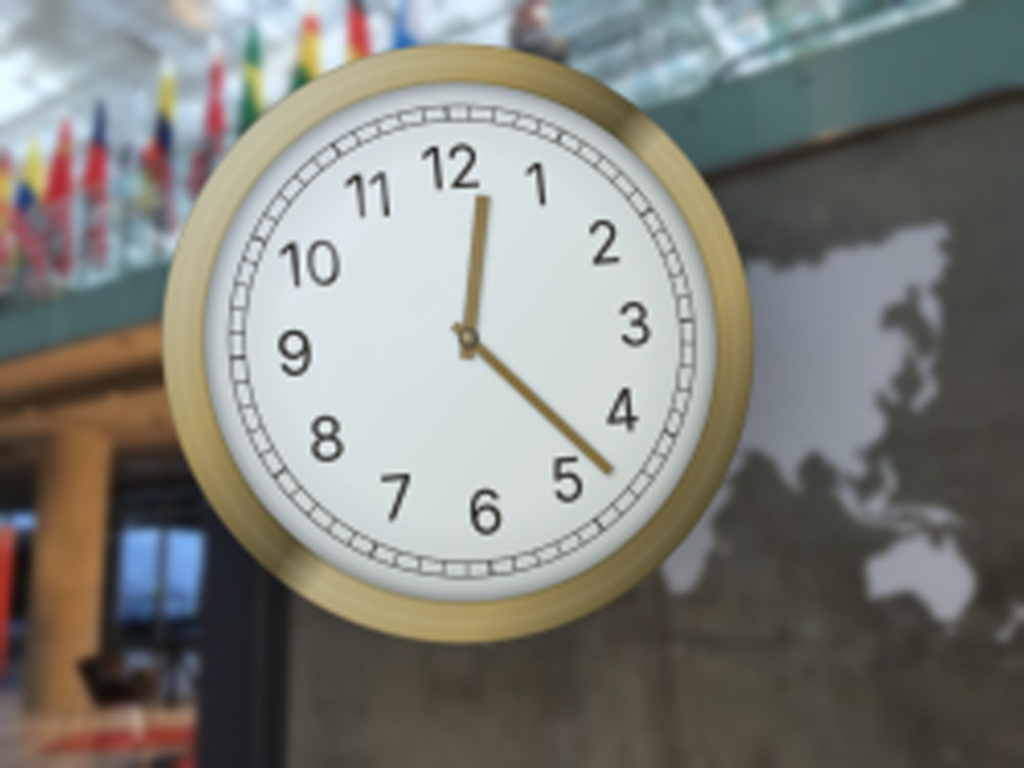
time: 12:23
